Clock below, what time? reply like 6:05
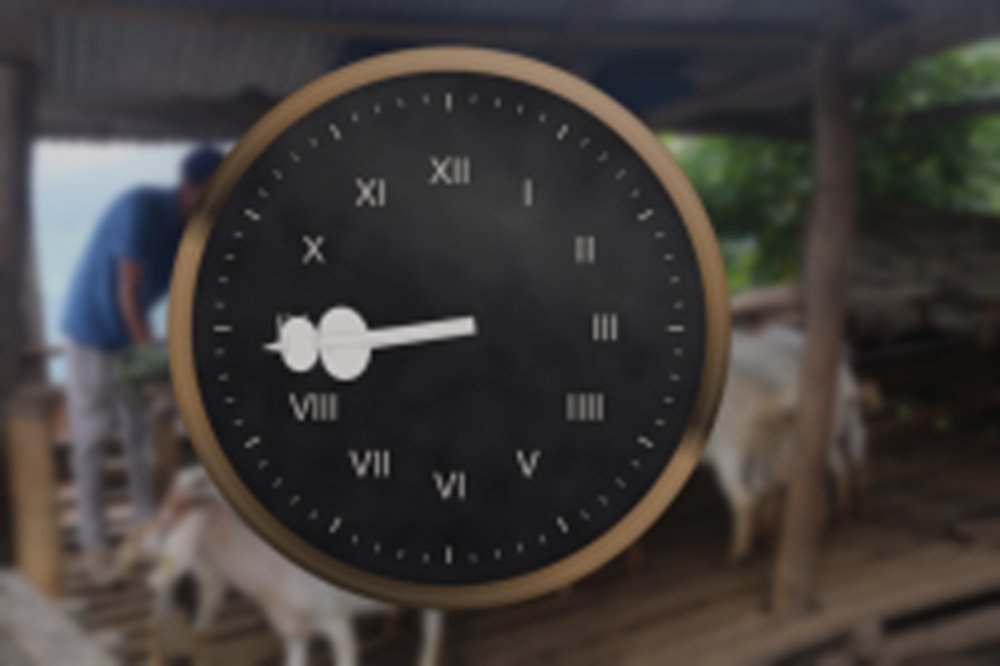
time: 8:44
